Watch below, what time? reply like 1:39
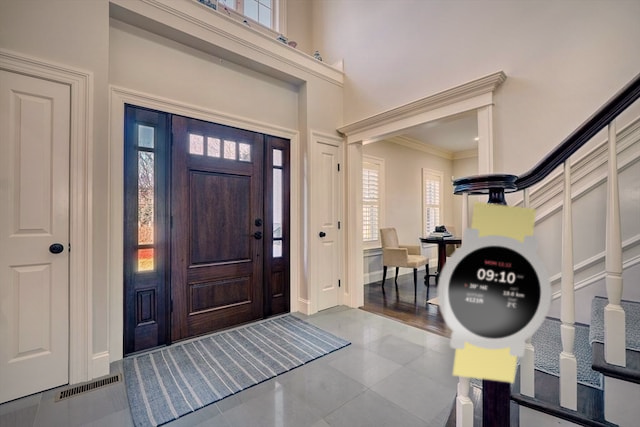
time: 9:10
